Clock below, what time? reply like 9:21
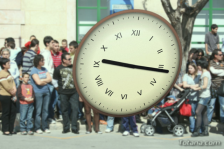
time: 9:16
